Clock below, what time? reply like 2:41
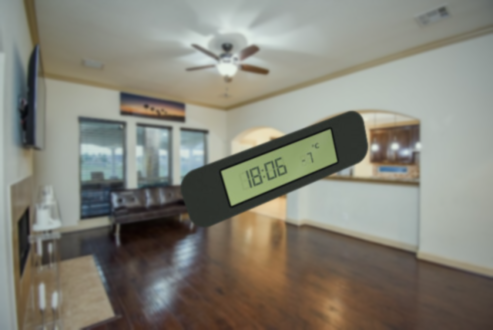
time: 18:06
